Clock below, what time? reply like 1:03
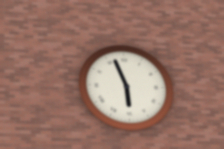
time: 5:57
